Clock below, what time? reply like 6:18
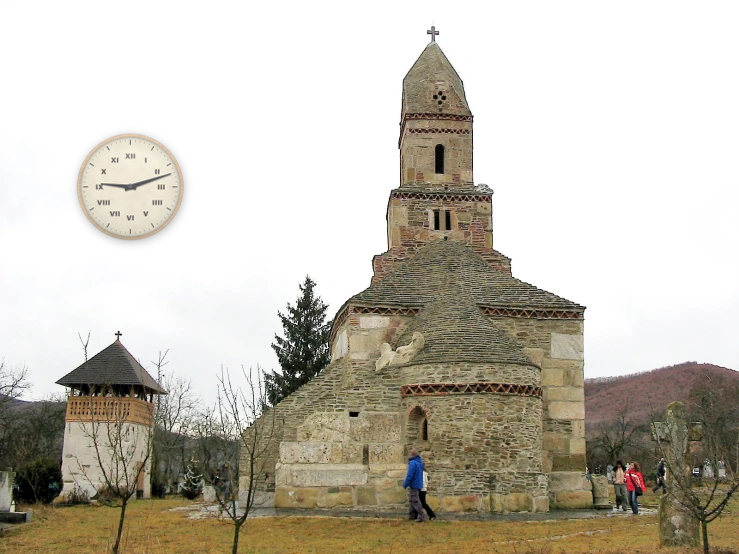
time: 9:12
